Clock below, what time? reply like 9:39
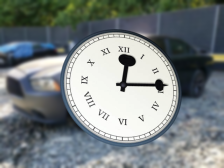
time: 12:14
